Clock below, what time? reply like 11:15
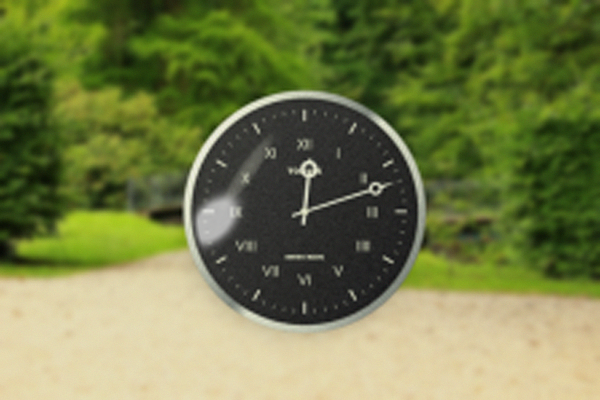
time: 12:12
